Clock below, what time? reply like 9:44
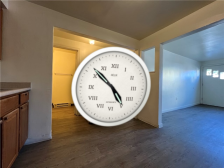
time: 4:52
